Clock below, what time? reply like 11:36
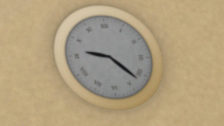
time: 9:22
